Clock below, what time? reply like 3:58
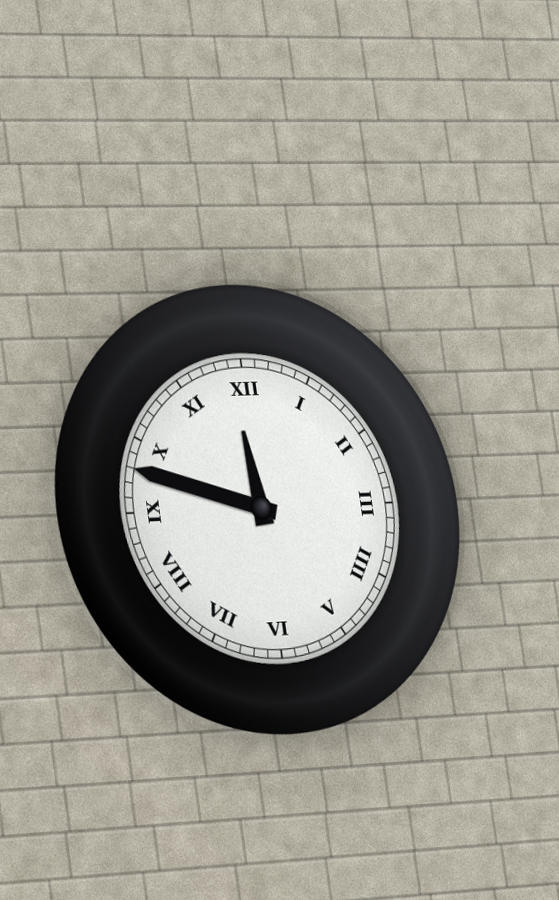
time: 11:48
